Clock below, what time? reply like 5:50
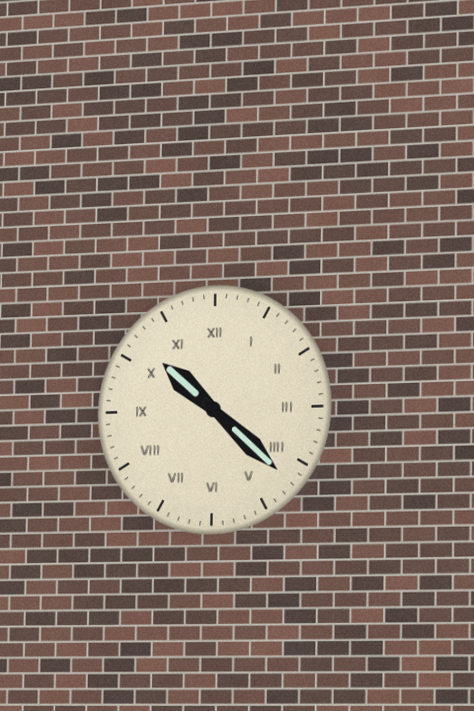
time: 10:22
